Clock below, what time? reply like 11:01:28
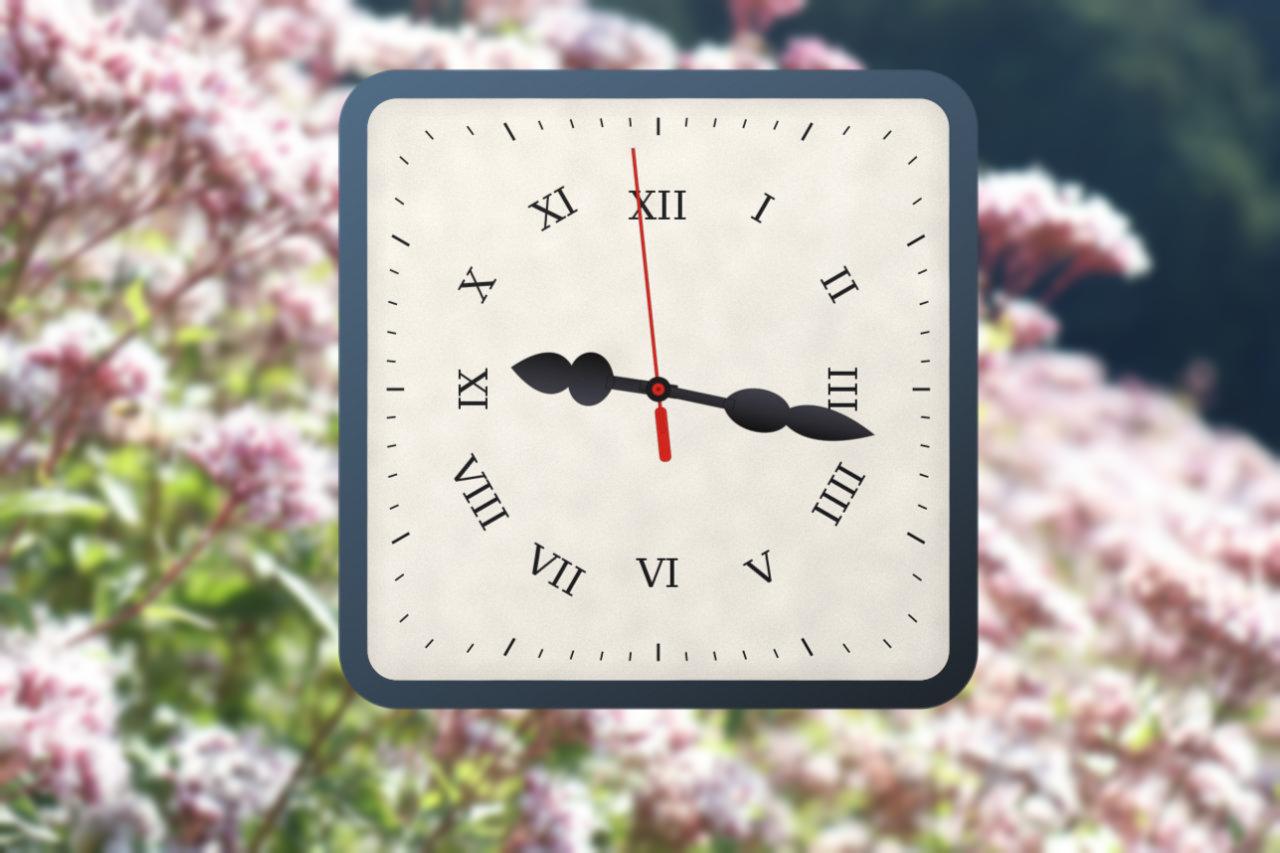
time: 9:16:59
